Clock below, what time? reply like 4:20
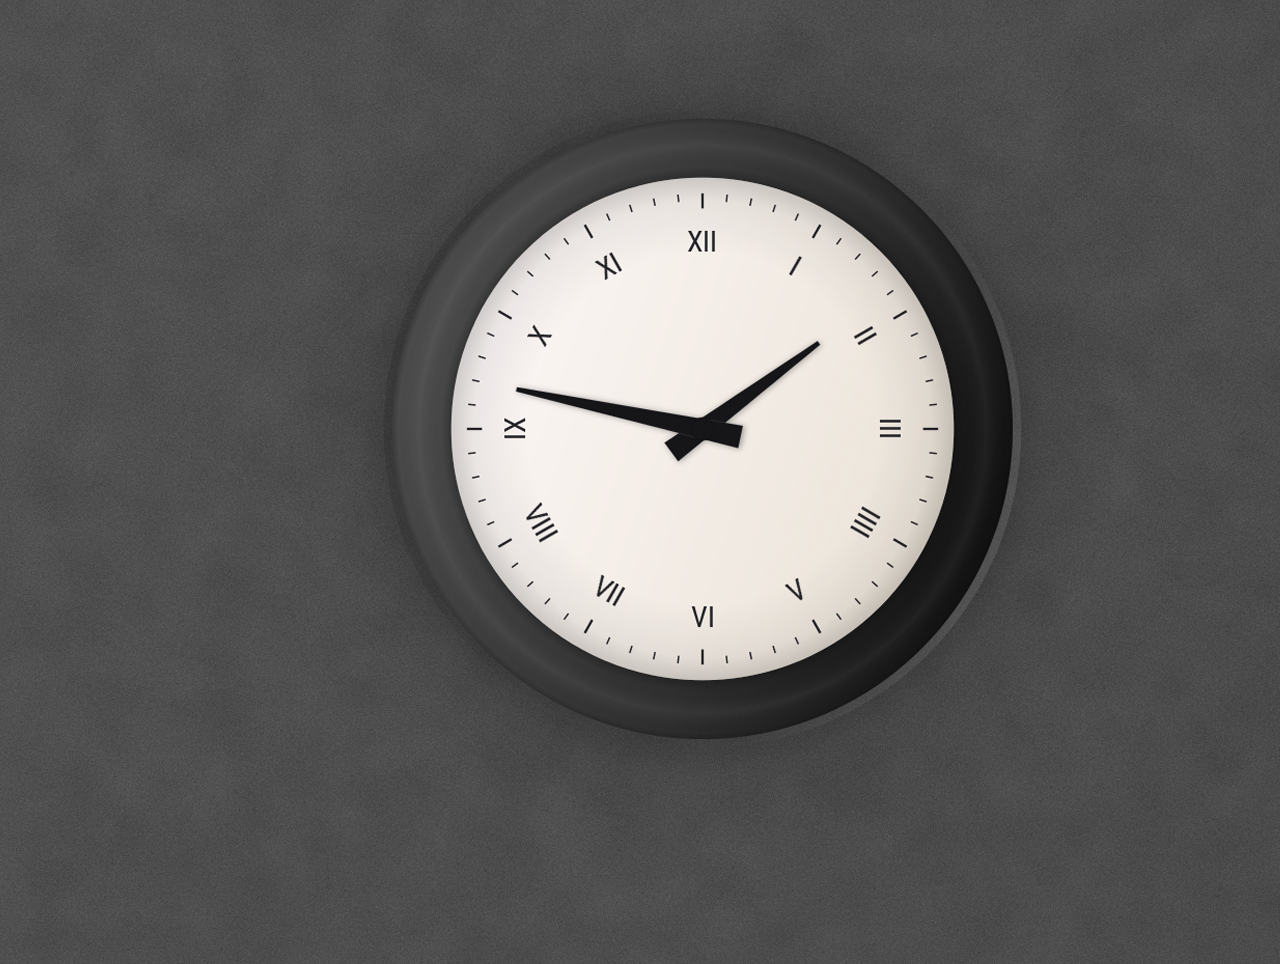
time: 1:47
